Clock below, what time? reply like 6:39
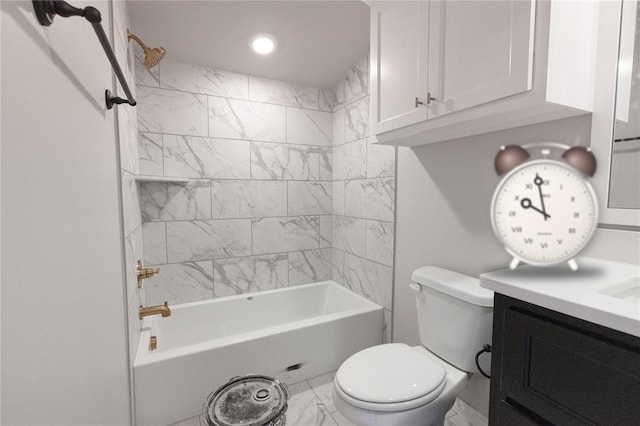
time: 9:58
